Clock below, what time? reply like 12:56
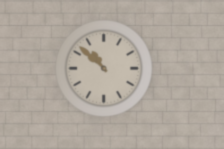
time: 10:52
